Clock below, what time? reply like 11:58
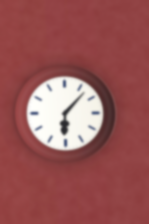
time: 6:07
